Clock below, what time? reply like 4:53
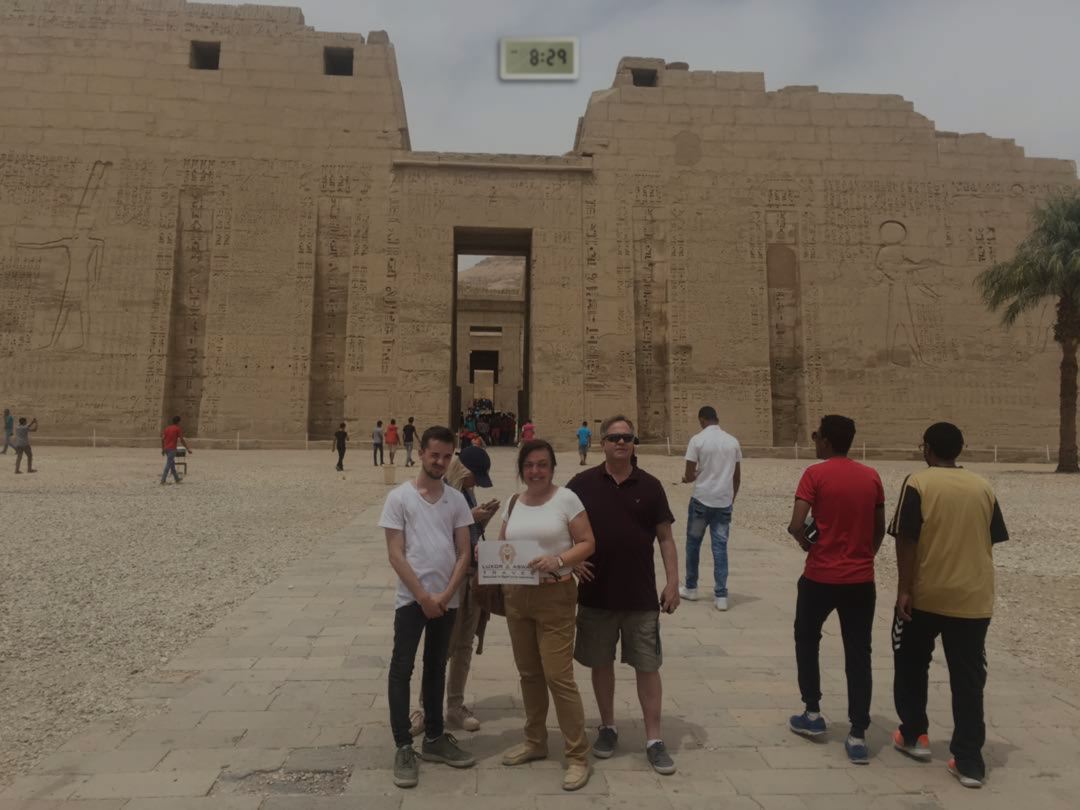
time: 8:29
